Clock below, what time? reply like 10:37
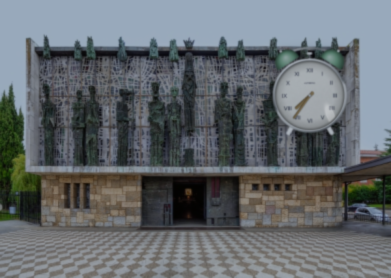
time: 7:36
